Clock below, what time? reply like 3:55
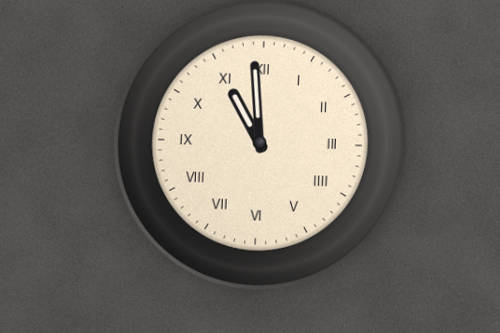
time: 10:59
